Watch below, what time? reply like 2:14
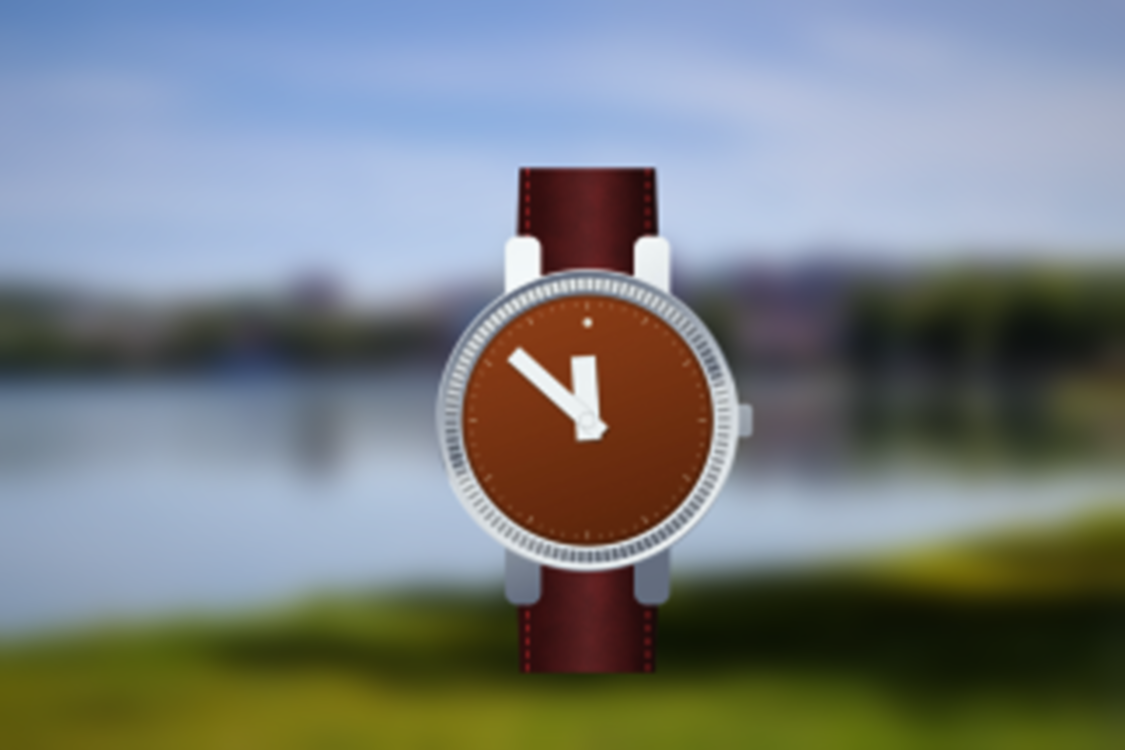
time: 11:52
